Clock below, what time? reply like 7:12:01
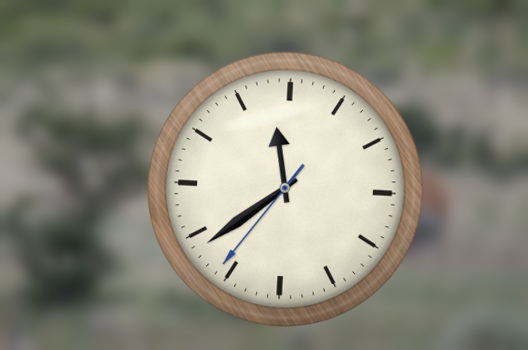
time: 11:38:36
